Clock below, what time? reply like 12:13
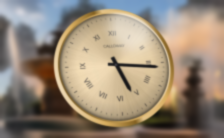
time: 5:16
